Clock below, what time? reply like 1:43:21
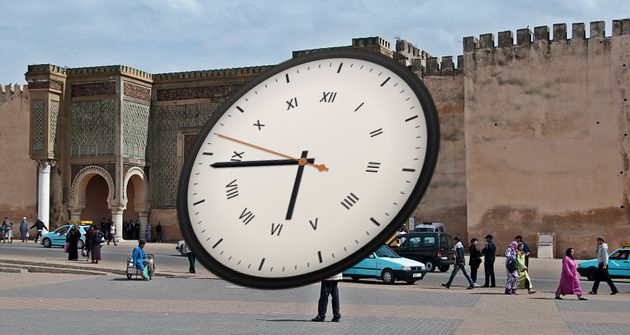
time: 5:43:47
